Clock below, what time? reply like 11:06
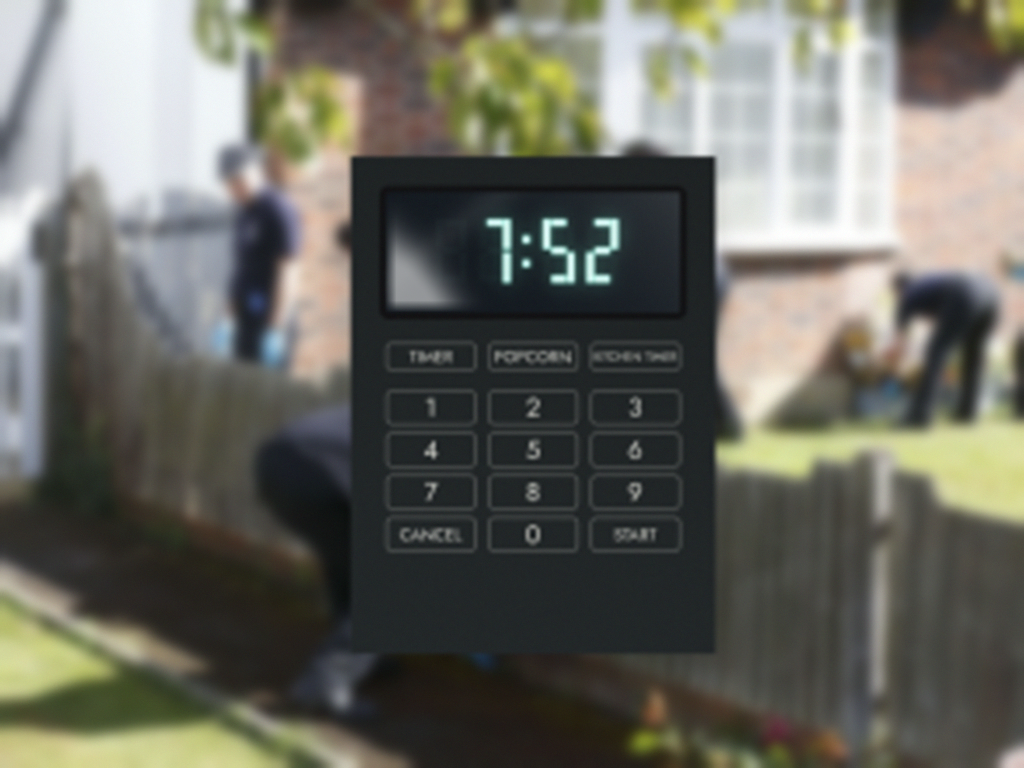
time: 7:52
